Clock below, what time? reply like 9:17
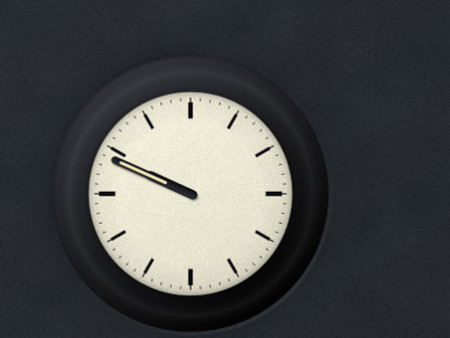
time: 9:49
